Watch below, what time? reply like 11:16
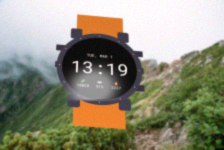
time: 13:19
